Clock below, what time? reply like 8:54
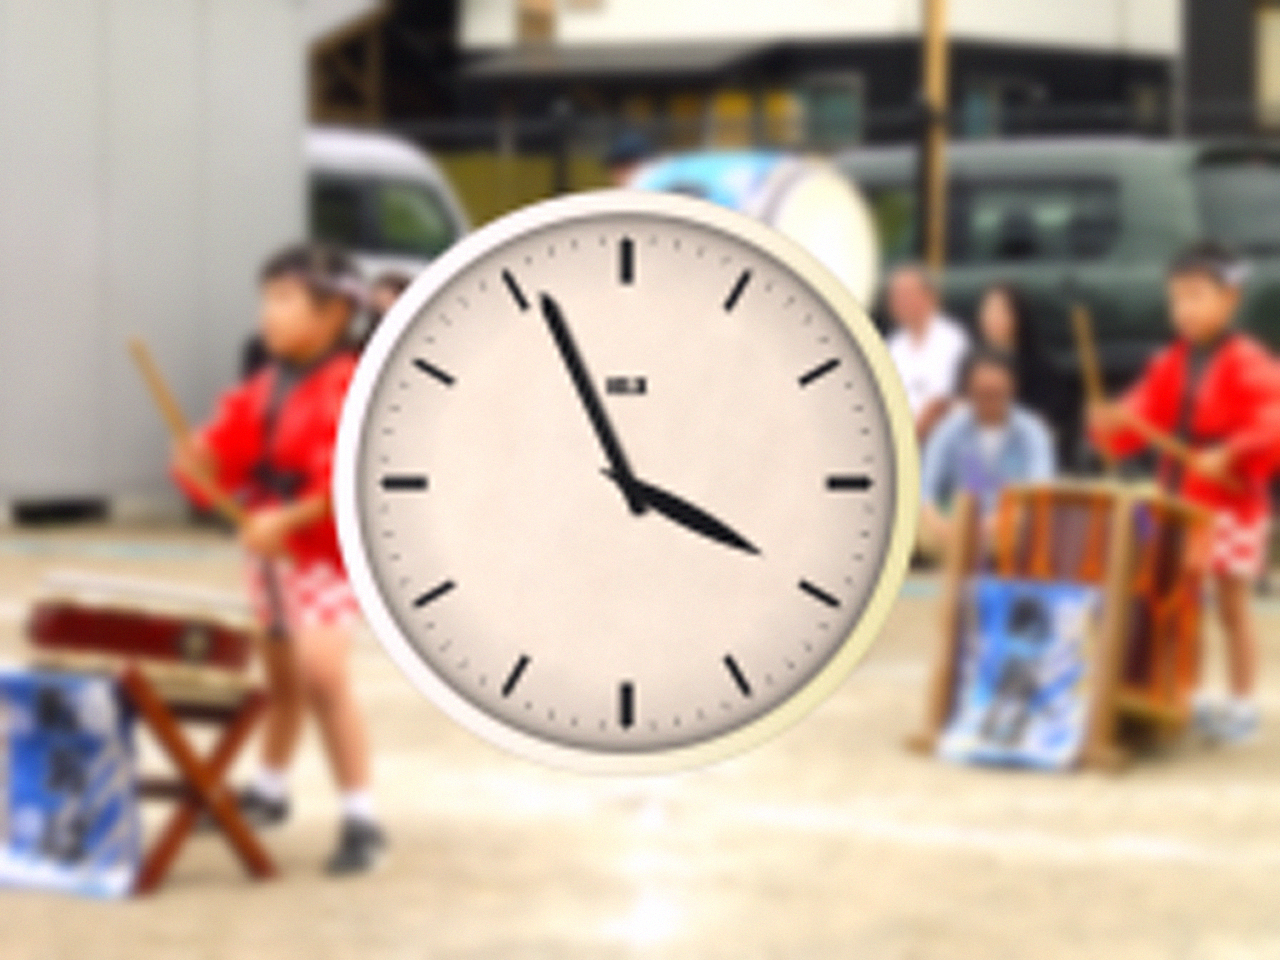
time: 3:56
